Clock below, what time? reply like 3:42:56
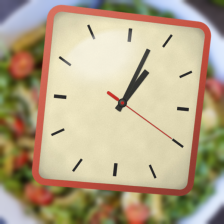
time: 1:03:20
